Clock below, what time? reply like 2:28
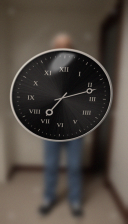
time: 7:12
